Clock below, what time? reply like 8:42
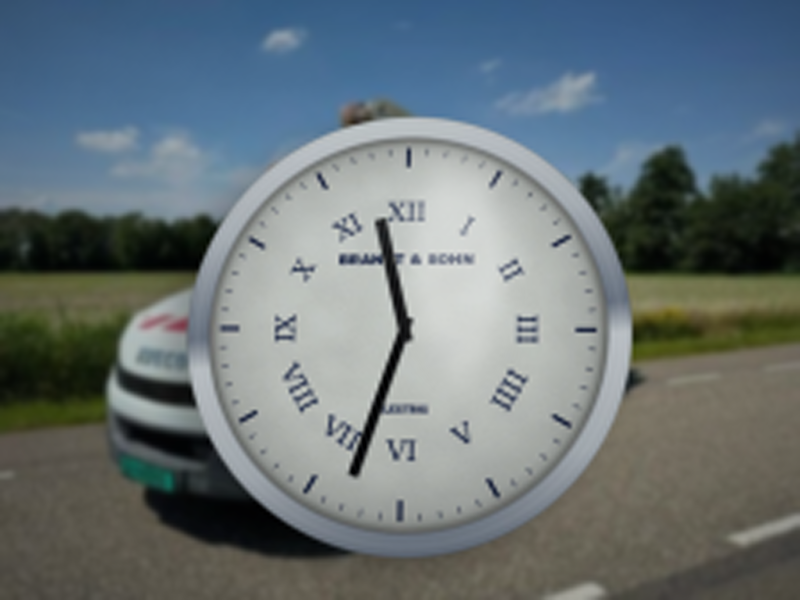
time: 11:33
